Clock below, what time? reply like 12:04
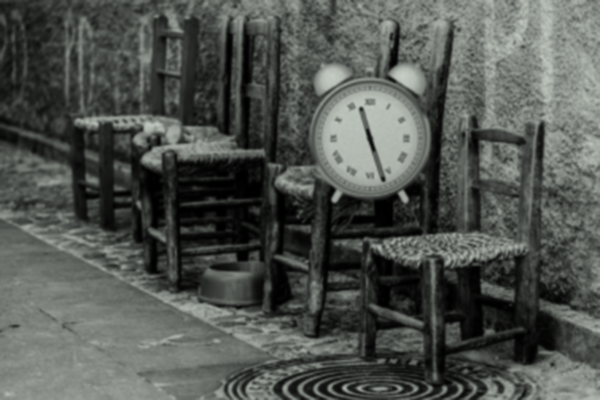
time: 11:27
